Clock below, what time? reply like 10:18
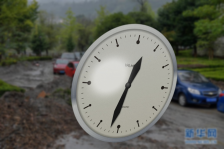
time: 12:32
